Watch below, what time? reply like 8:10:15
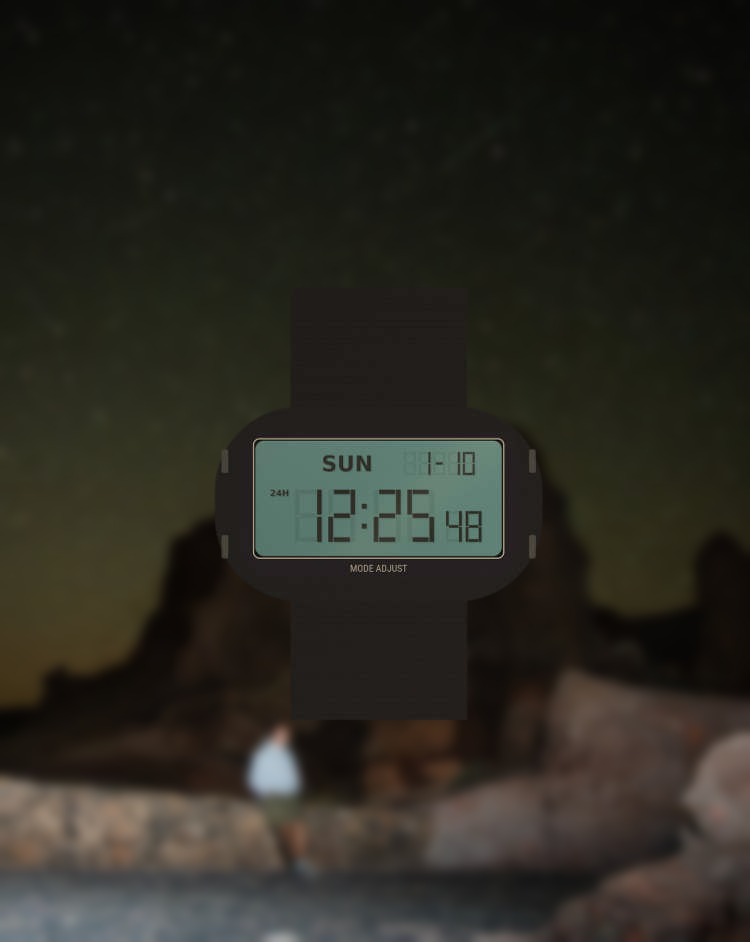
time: 12:25:48
